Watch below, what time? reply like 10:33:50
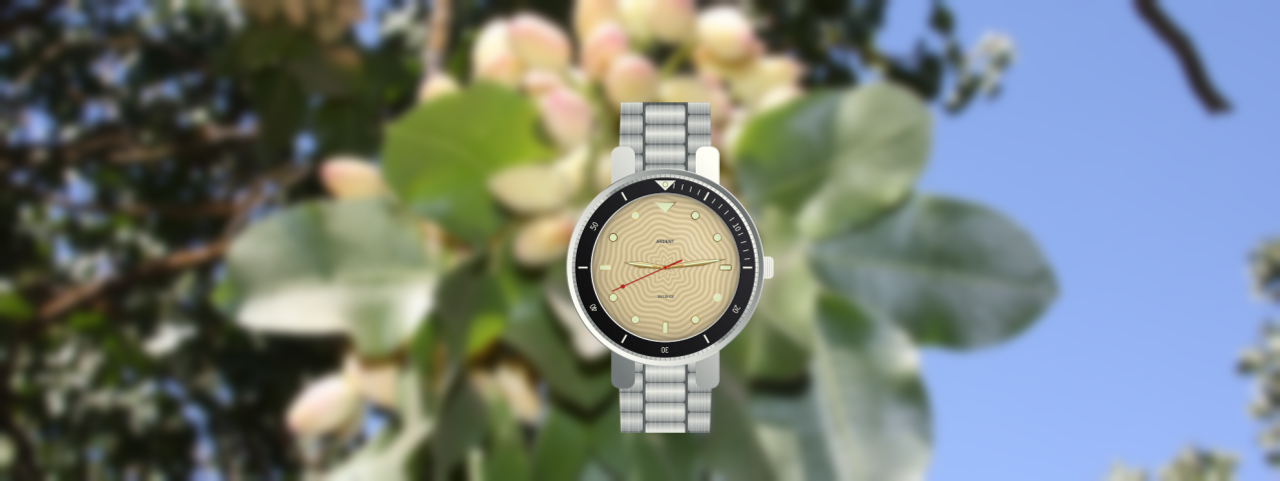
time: 9:13:41
